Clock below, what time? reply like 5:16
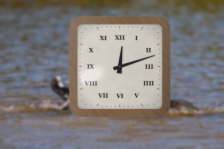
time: 12:12
